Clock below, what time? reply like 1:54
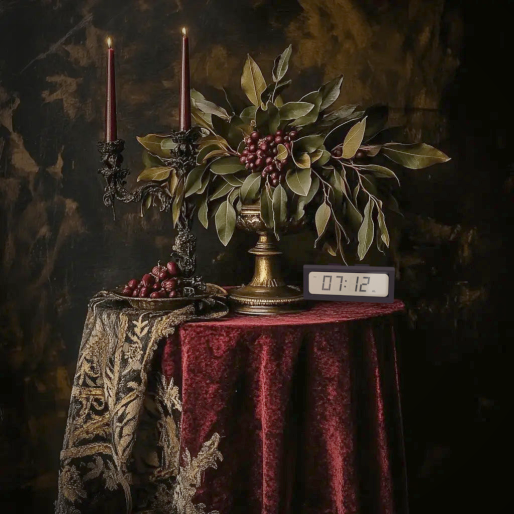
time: 7:12
